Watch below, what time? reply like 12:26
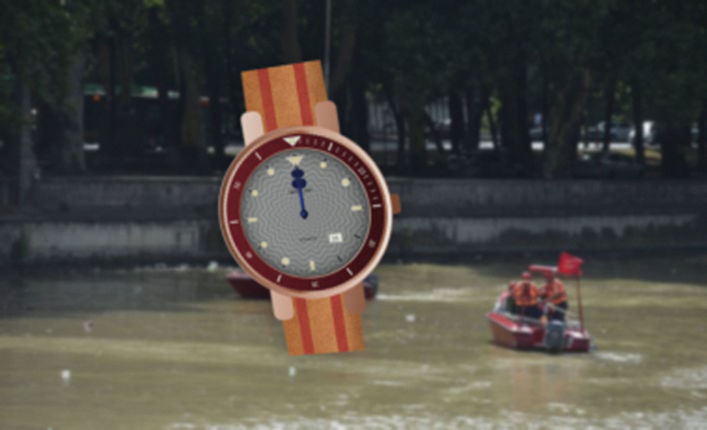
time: 12:00
